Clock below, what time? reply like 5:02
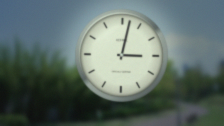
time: 3:02
